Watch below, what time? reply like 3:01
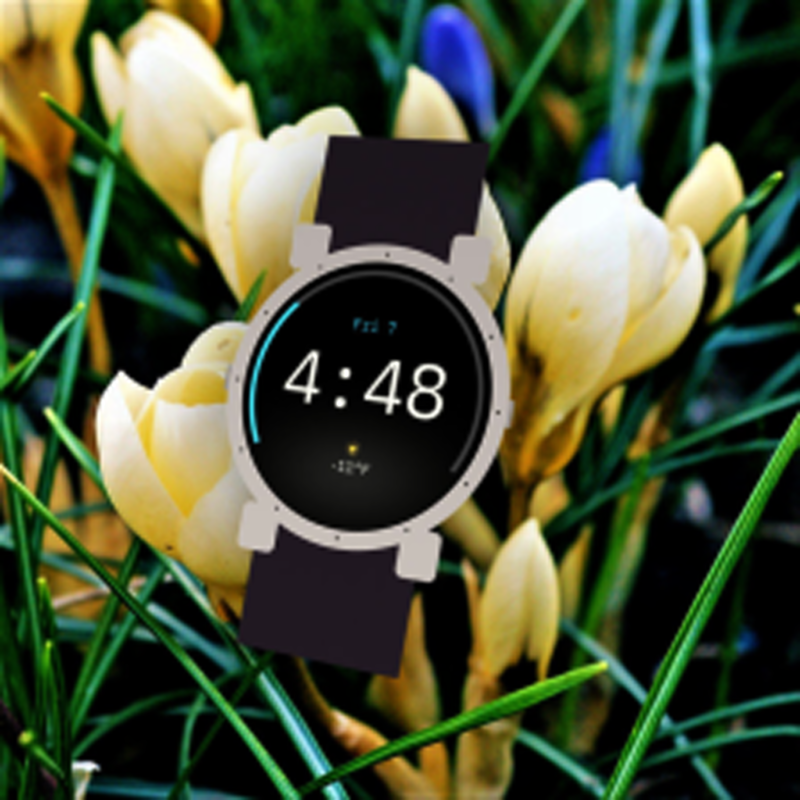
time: 4:48
